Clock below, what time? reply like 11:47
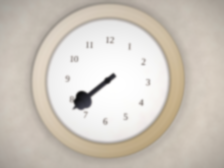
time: 7:38
